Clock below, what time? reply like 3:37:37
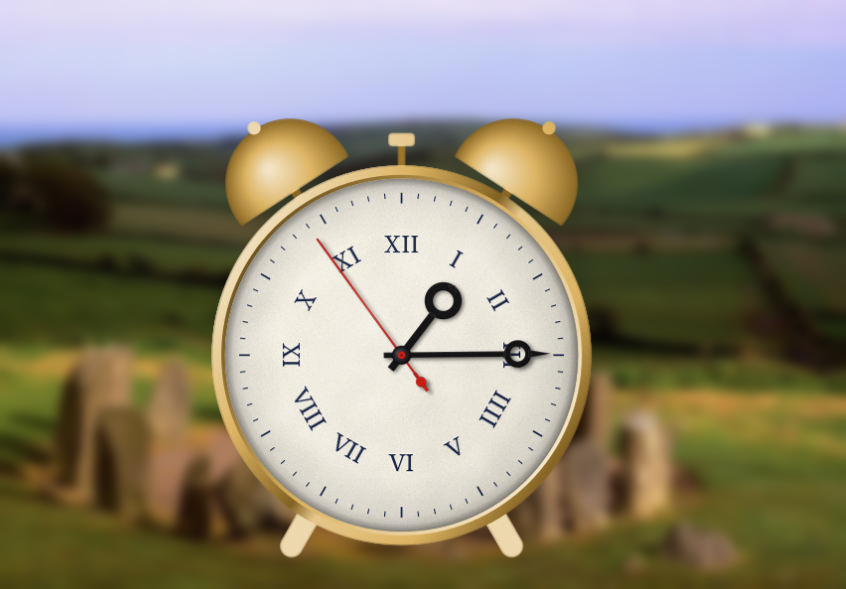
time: 1:14:54
